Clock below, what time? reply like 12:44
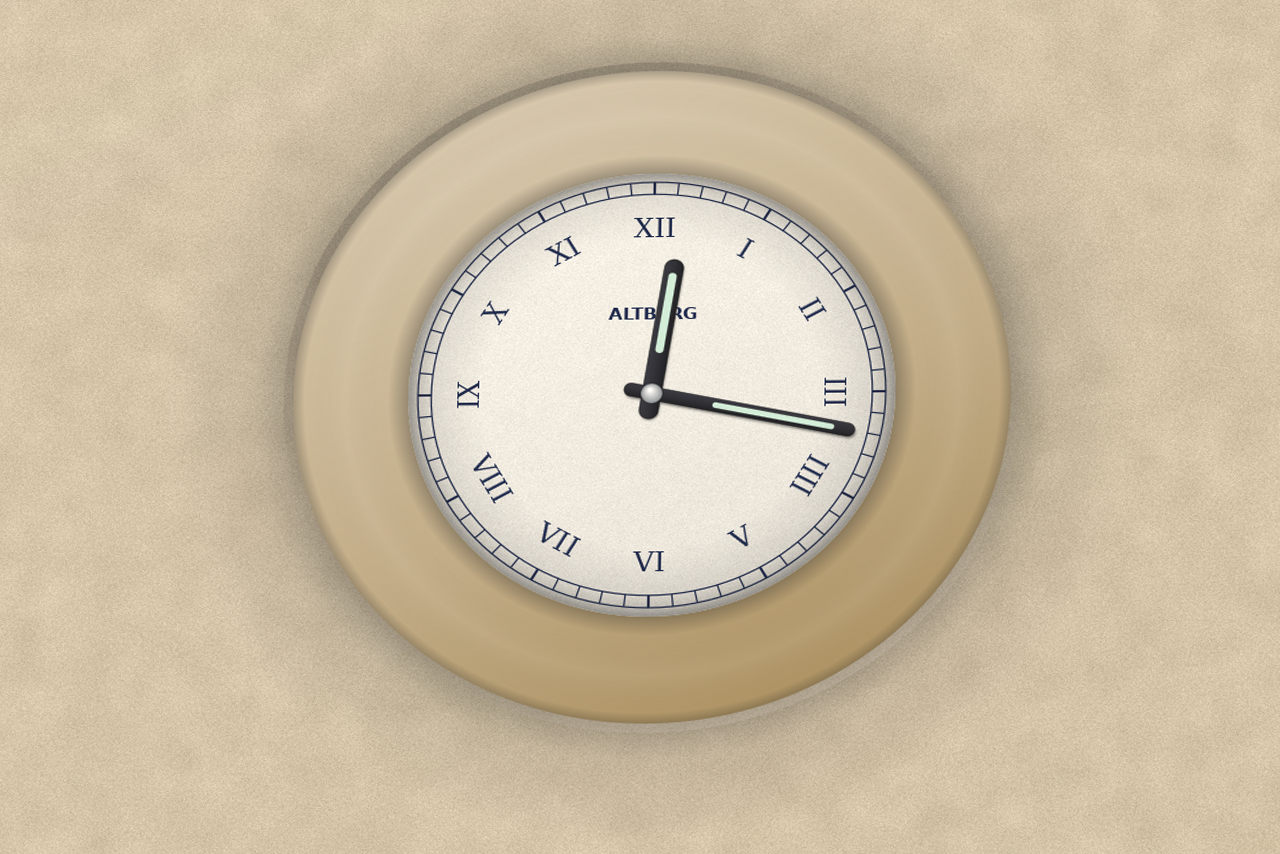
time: 12:17
